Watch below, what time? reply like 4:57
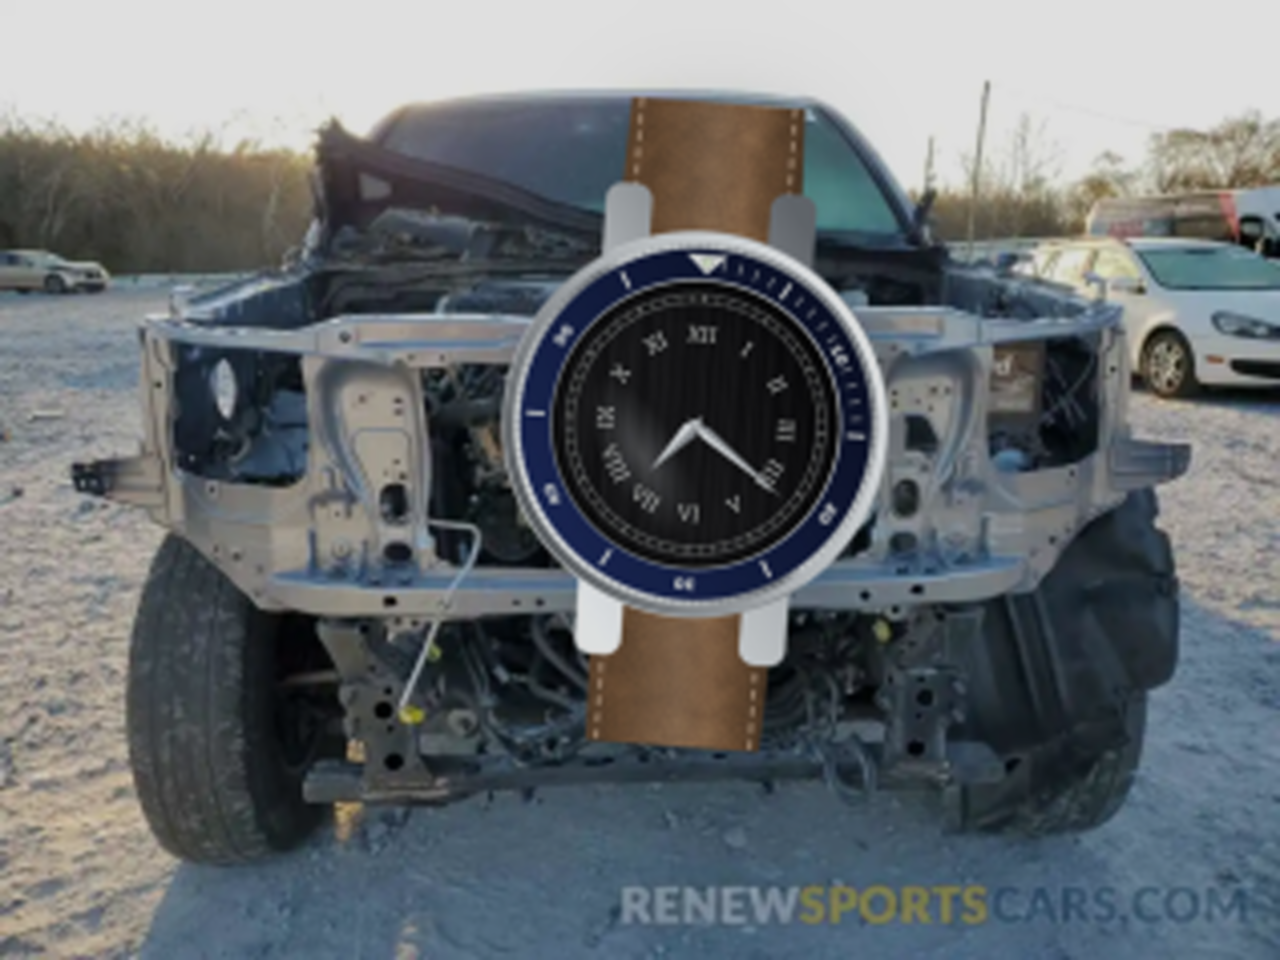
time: 7:21
